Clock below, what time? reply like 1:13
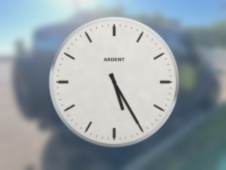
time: 5:25
